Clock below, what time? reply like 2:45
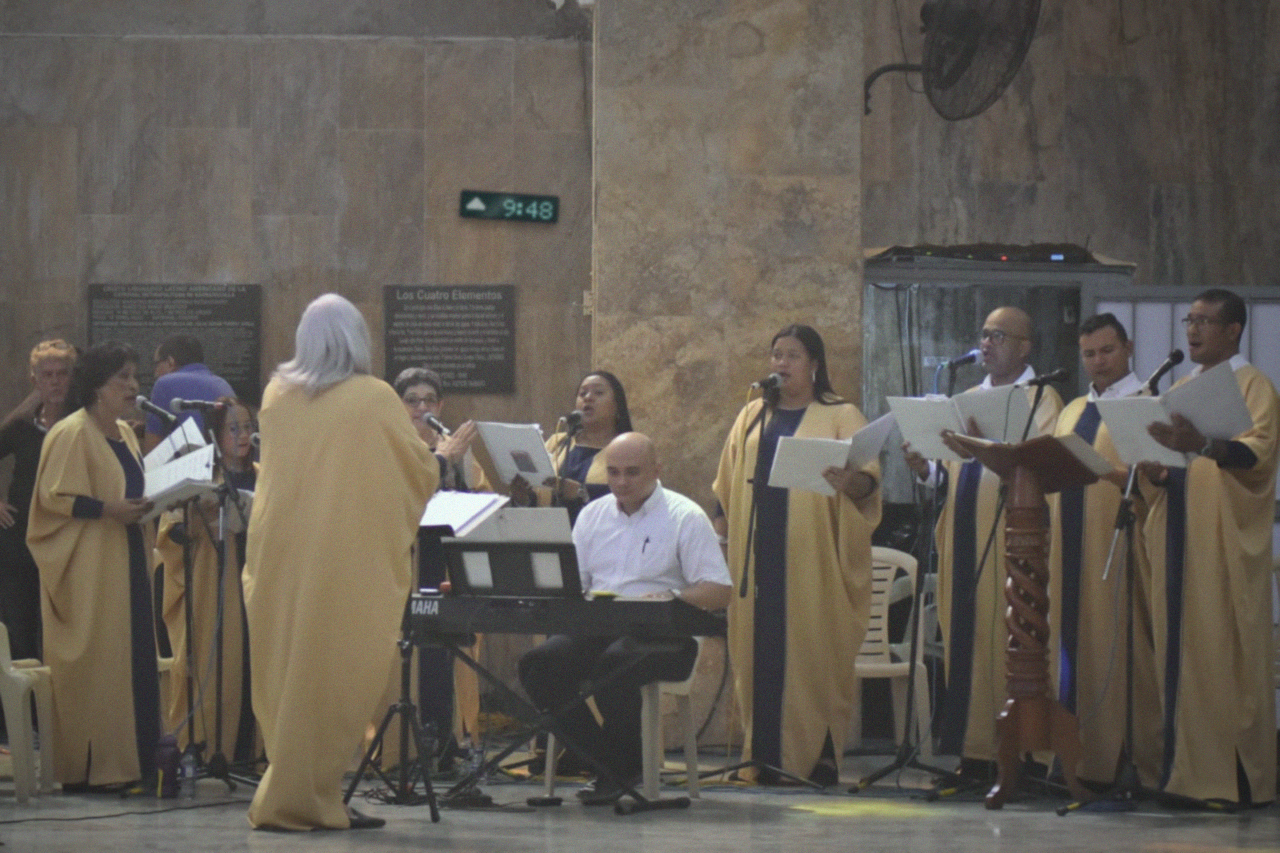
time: 9:48
